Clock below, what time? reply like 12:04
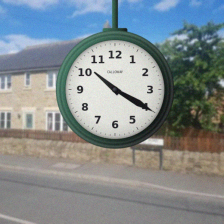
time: 10:20
